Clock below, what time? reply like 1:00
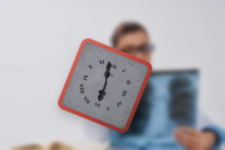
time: 5:58
